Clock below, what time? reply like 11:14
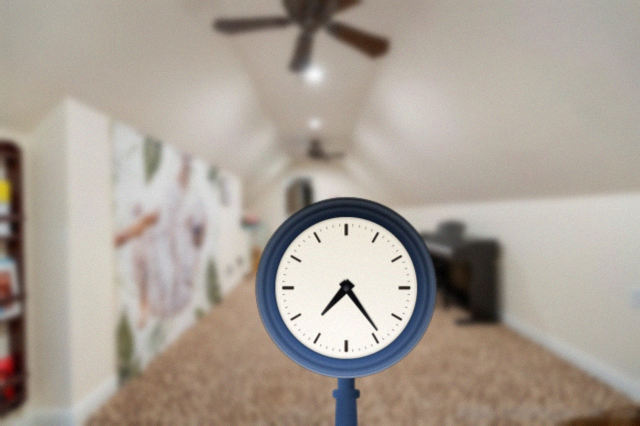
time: 7:24
